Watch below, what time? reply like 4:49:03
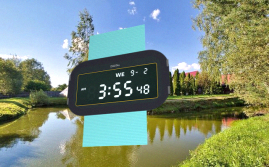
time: 3:55:48
